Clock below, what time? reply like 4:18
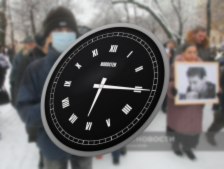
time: 6:15
